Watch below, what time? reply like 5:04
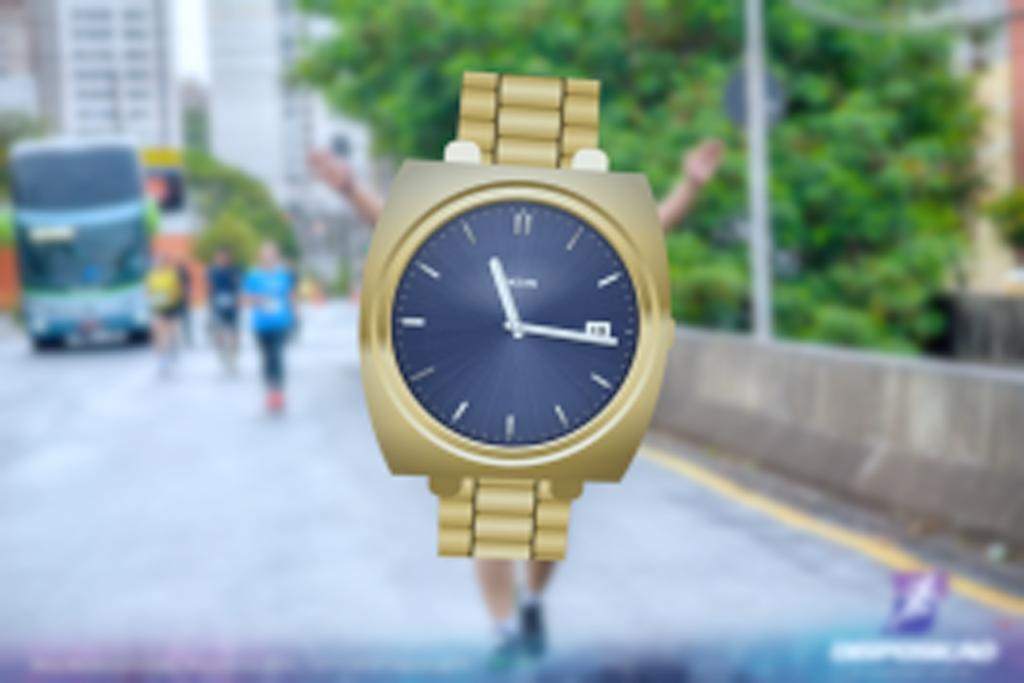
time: 11:16
